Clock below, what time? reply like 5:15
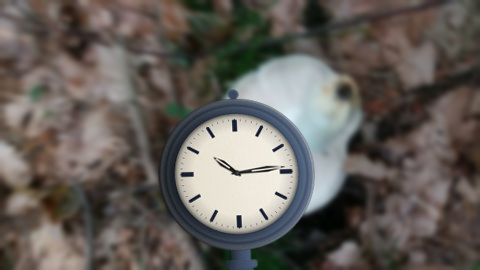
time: 10:14
